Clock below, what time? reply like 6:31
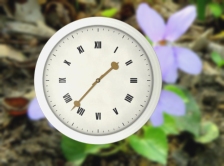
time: 1:37
